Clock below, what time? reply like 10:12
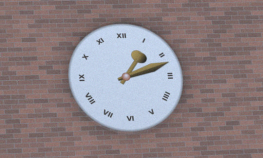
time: 1:12
